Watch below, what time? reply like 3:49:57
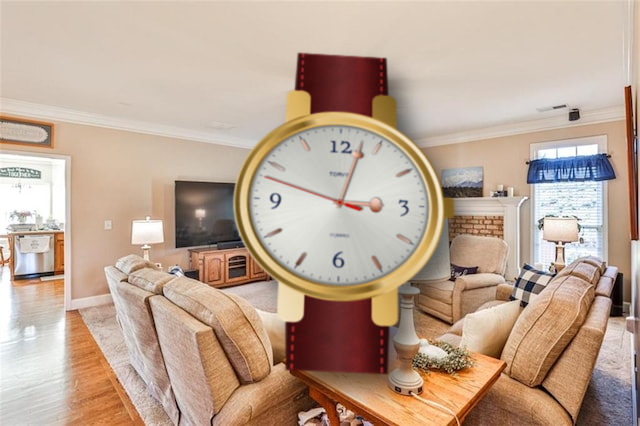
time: 3:02:48
